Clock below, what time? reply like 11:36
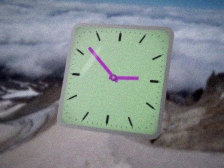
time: 2:52
